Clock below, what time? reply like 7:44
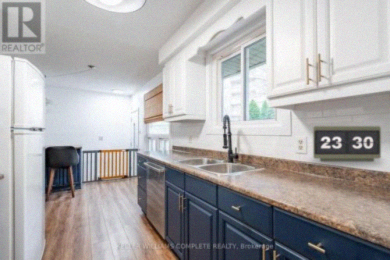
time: 23:30
